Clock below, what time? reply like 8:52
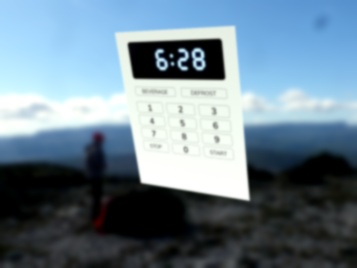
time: 6:28
